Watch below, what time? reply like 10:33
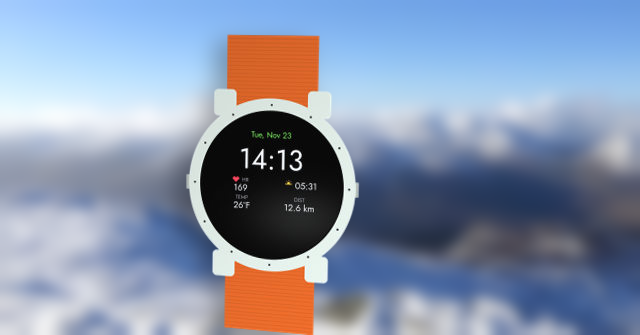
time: 14:13
